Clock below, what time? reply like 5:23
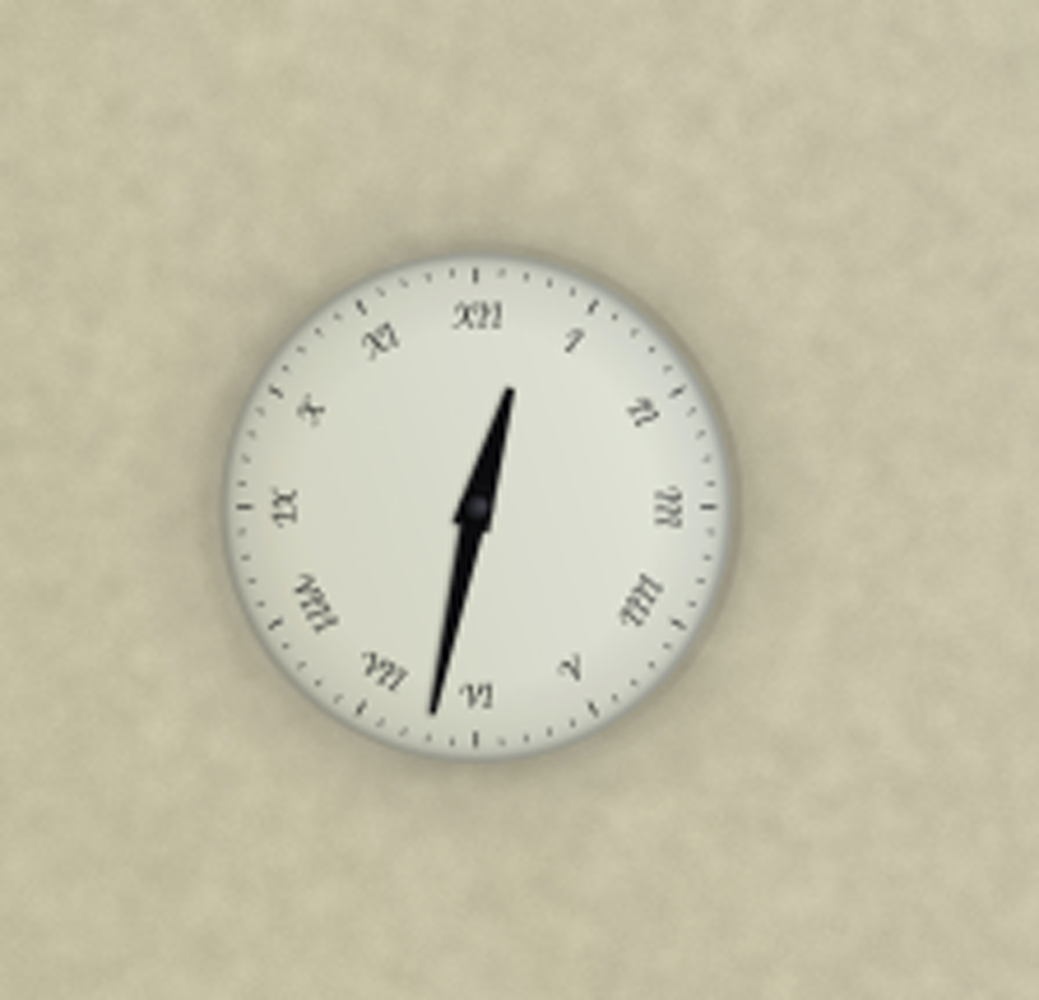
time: 12:32
